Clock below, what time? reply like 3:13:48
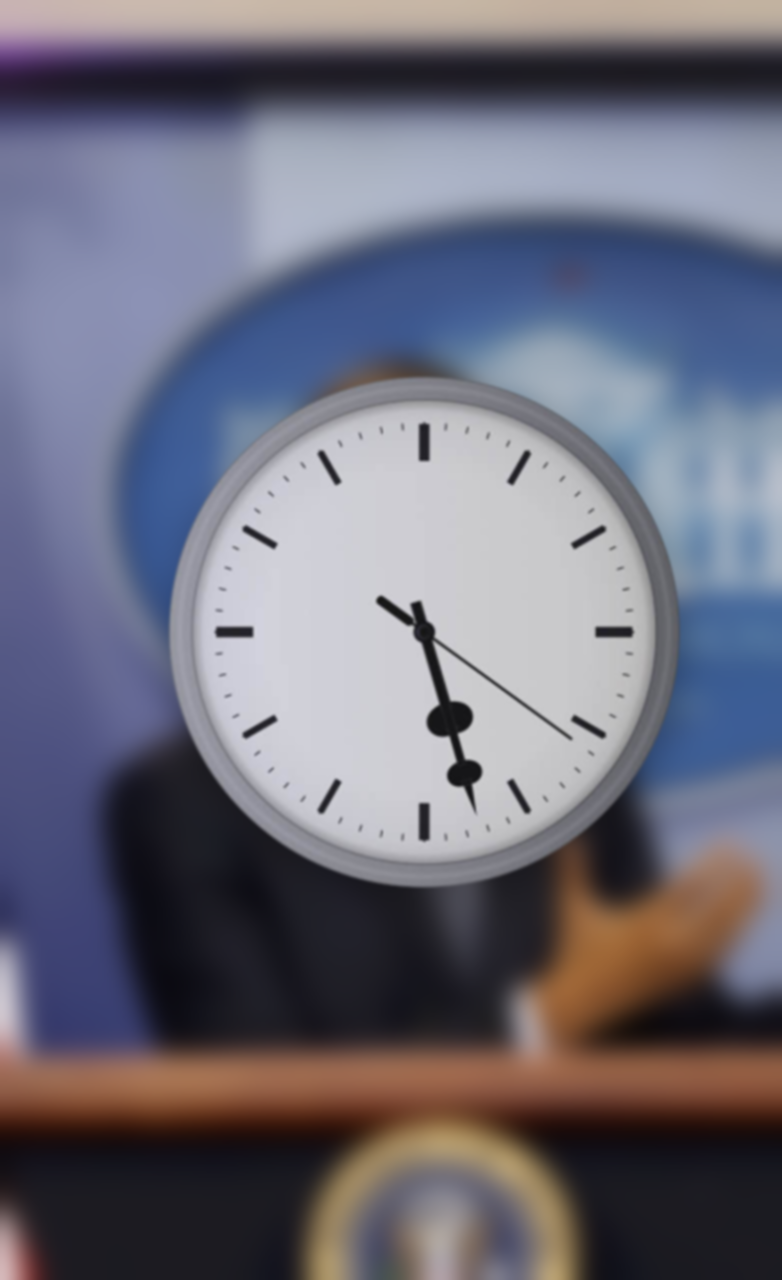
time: 5:27:21
